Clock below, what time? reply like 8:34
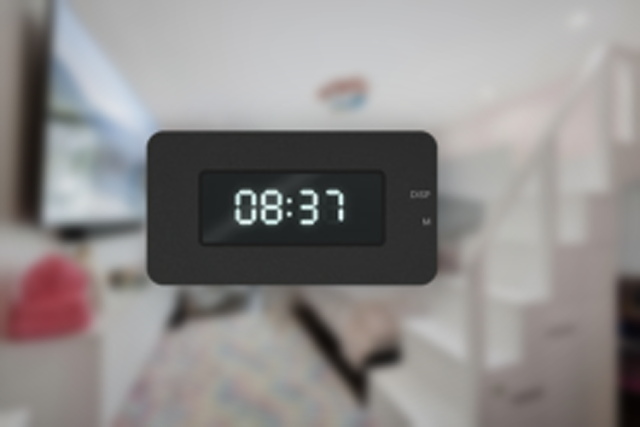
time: 8:37
